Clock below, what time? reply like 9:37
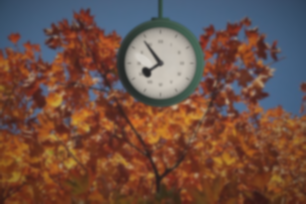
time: 7:54
